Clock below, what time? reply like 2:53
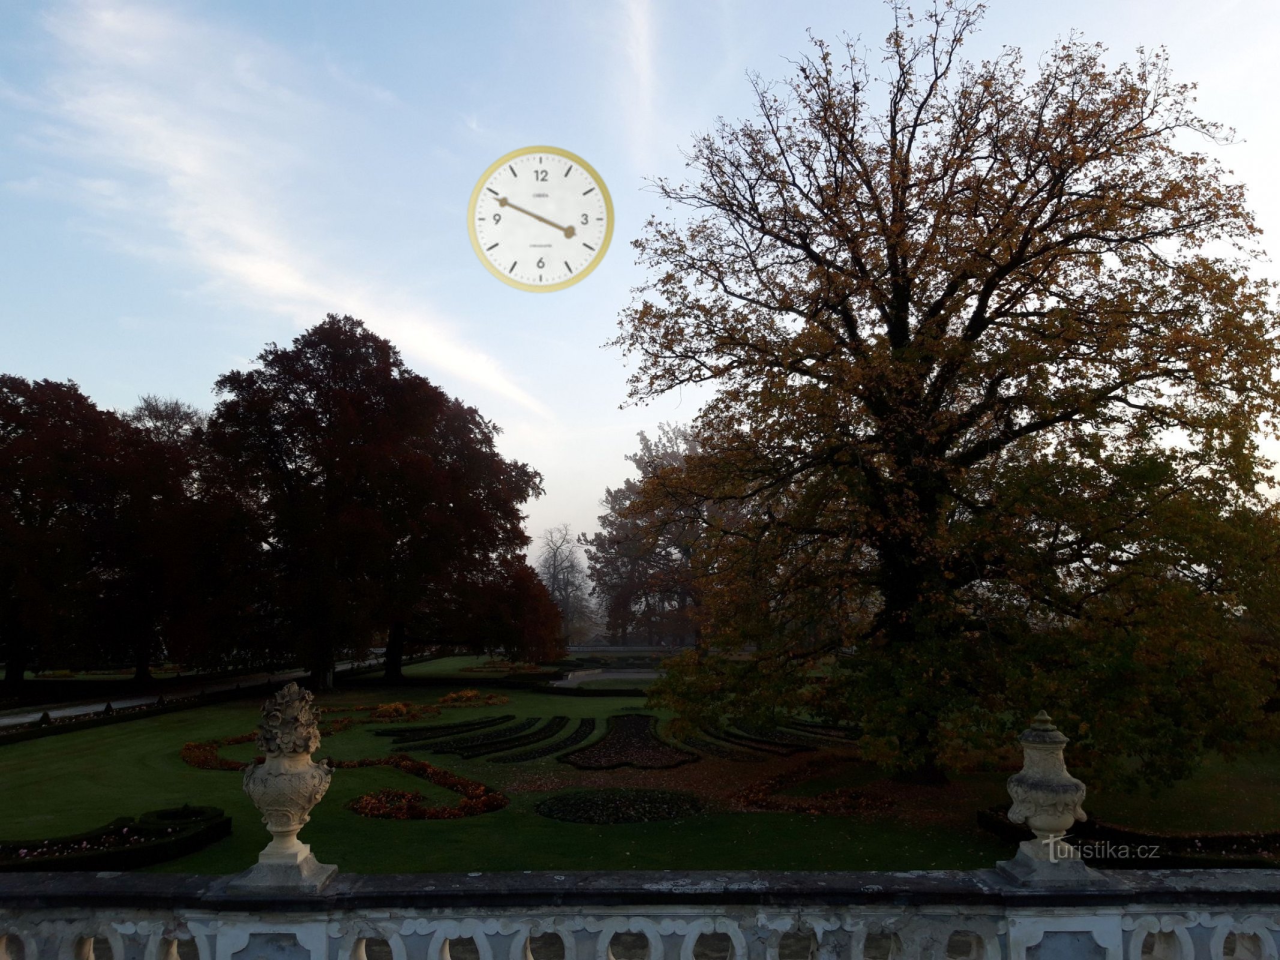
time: 3:49
